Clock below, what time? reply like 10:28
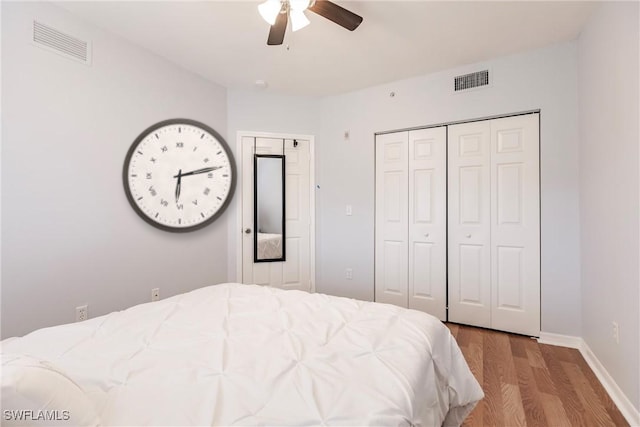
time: 6:13
